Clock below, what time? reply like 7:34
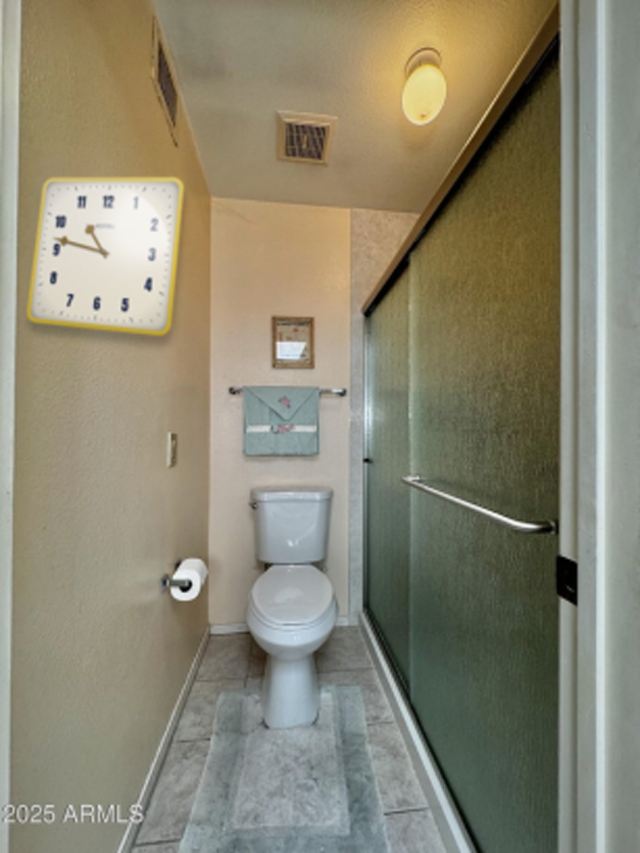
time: 10:47
